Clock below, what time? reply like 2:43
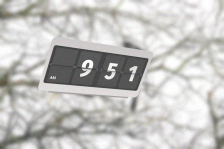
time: 9:51
